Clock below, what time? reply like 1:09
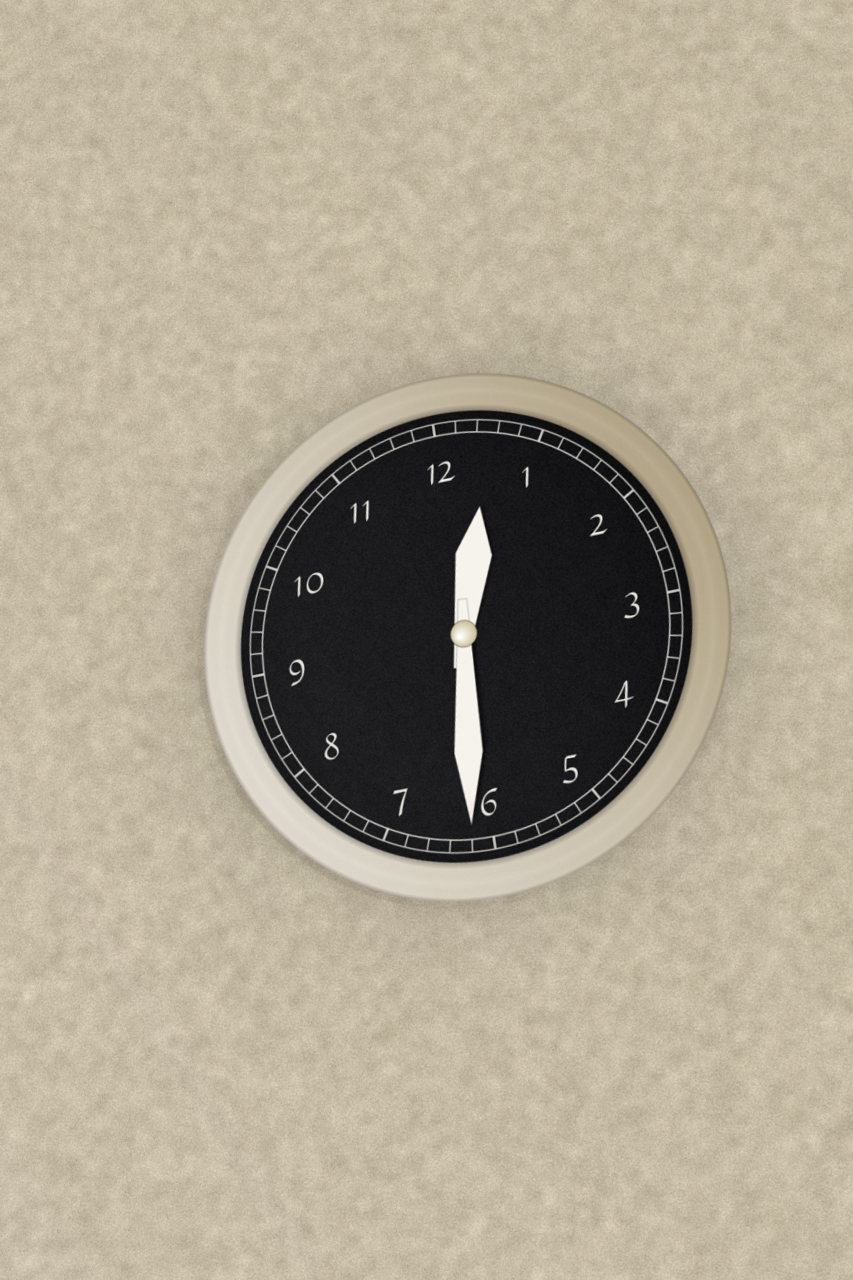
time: 12:31
